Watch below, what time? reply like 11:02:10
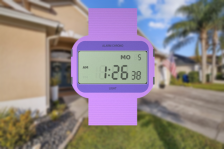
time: 1:26:38
